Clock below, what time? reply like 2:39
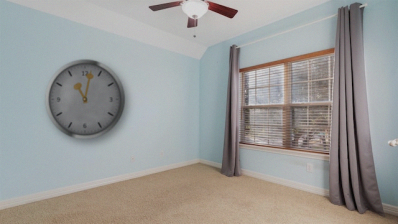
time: 11:02
